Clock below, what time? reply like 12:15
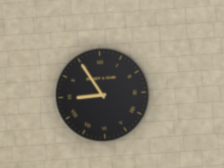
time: 8:55
